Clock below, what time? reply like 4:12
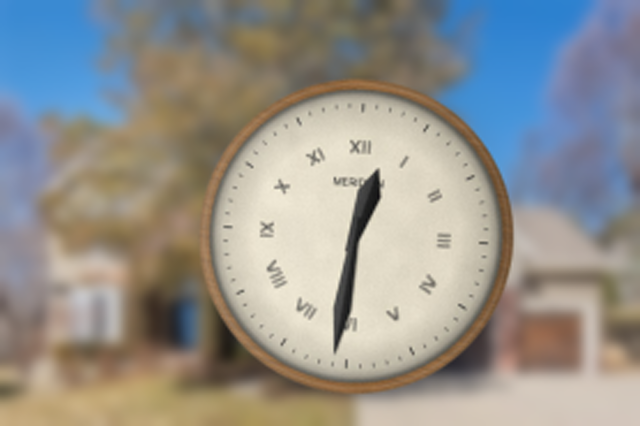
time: 12:31
